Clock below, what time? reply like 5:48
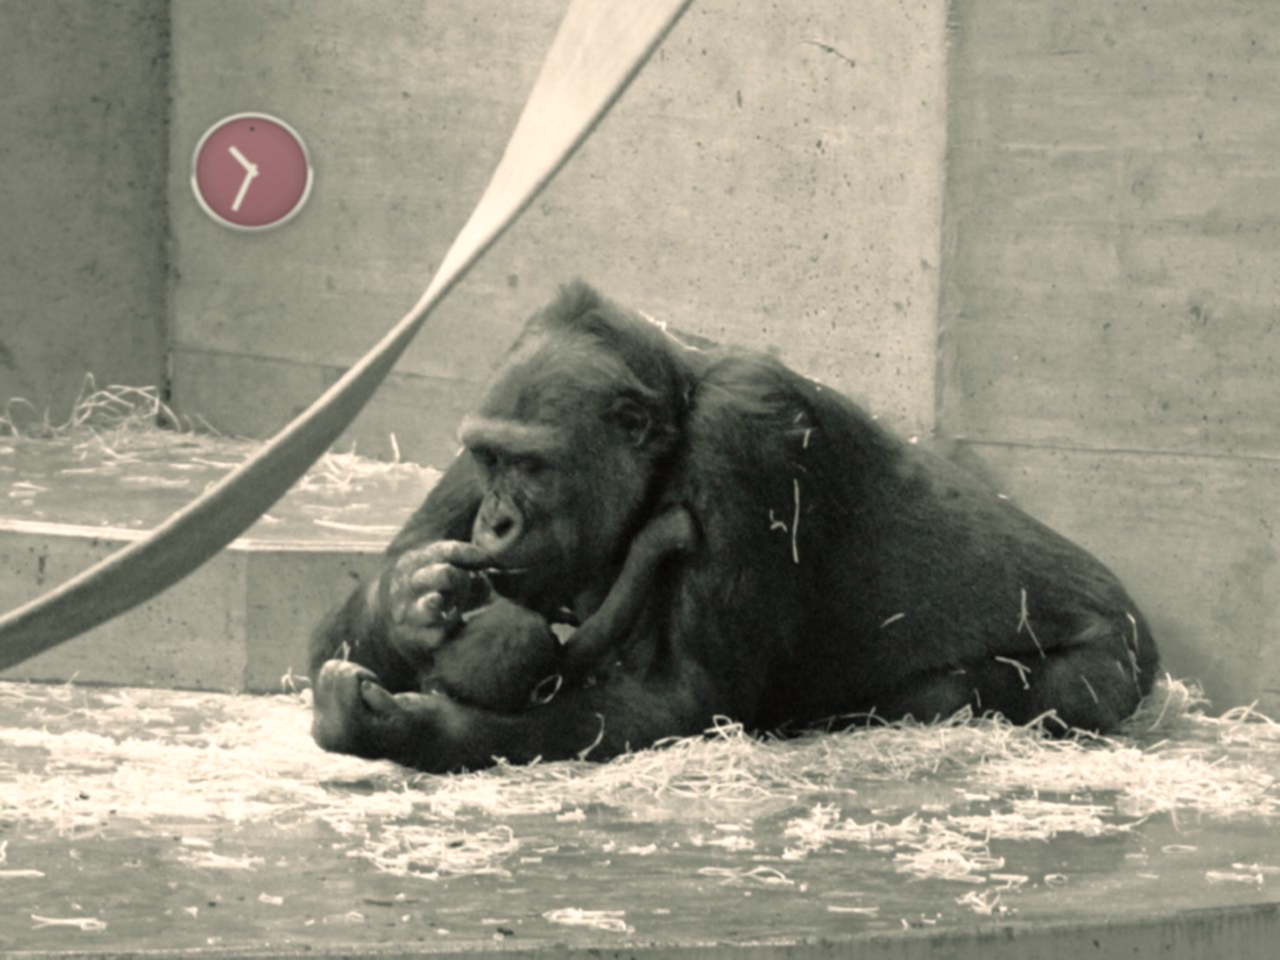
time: 10:34
